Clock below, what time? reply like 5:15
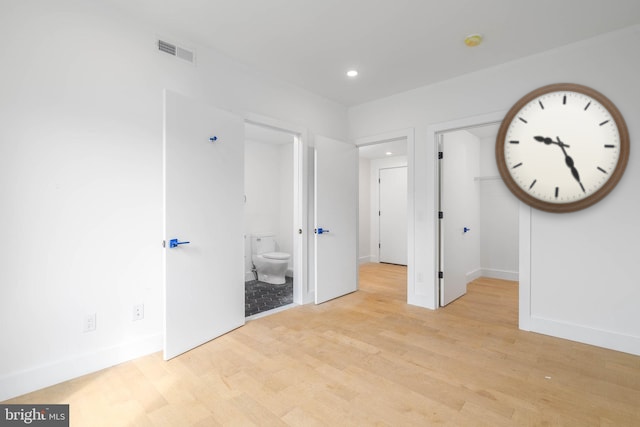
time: 9:25
